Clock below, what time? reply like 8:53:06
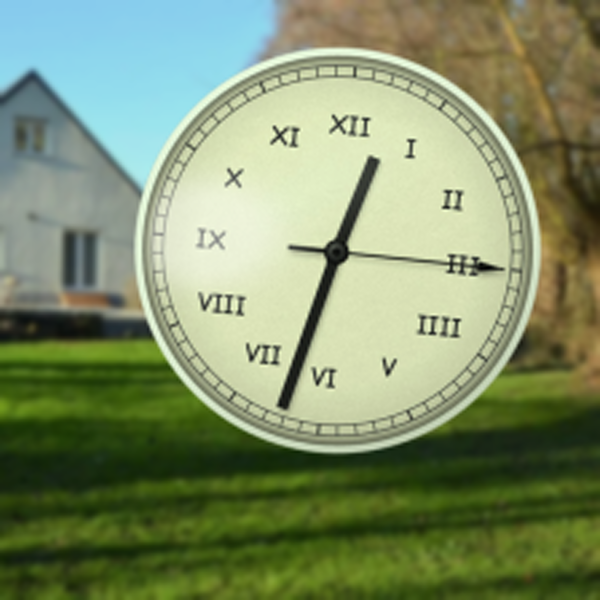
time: 12:32:15
